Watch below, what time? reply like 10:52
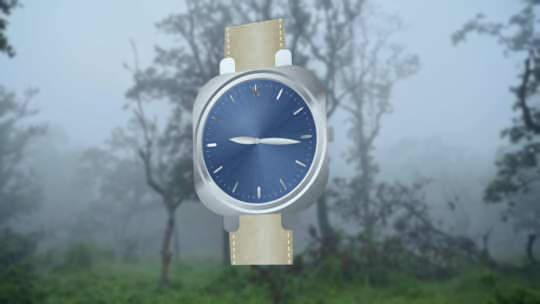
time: 9:16
